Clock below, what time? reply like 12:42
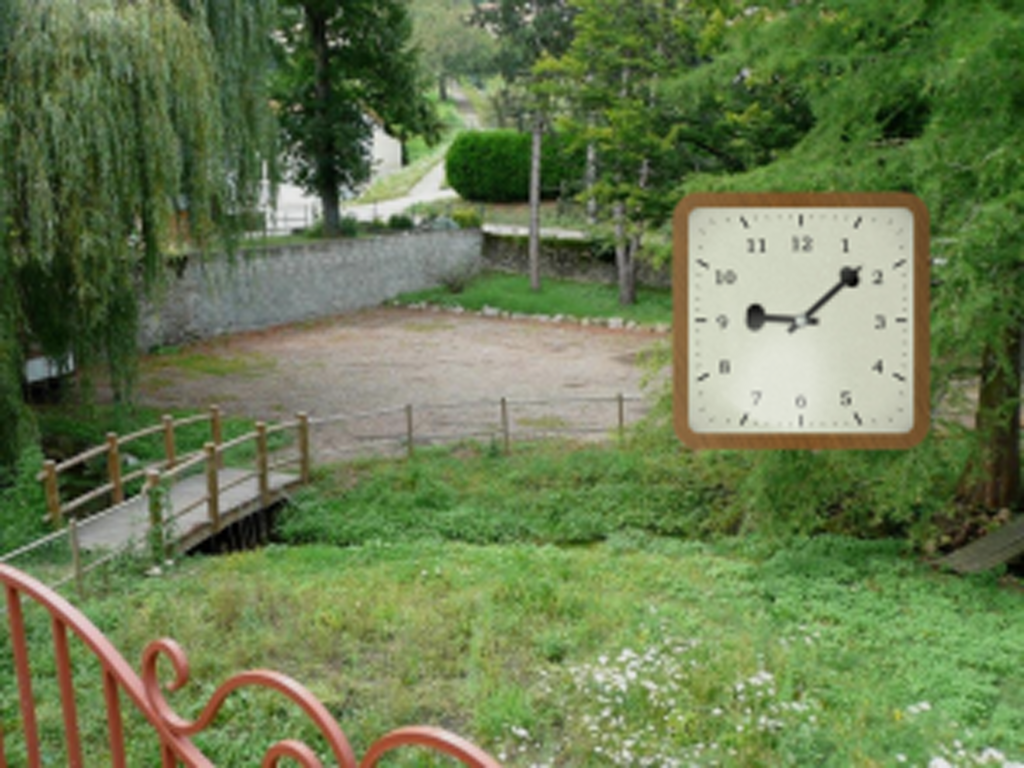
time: 9:08
